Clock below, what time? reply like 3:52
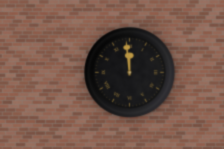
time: 11:59
